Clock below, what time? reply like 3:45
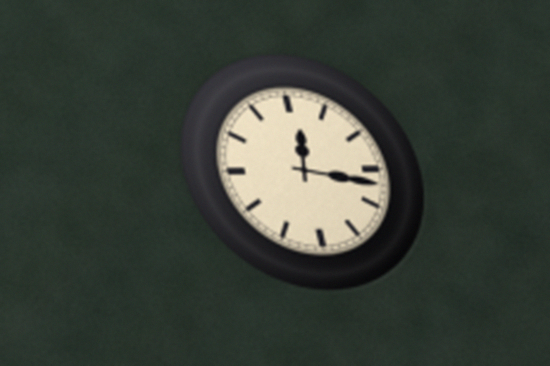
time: 12:17
